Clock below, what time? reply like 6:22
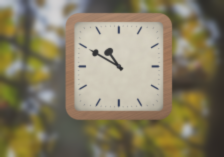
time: 10:50
